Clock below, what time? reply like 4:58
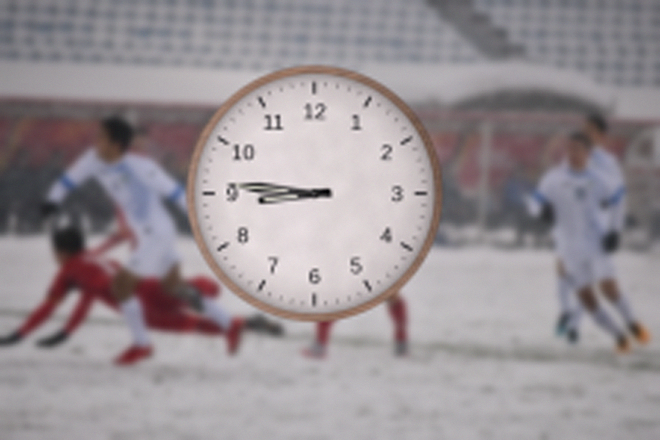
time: 8:46
